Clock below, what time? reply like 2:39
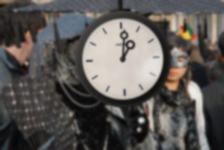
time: 1:01
